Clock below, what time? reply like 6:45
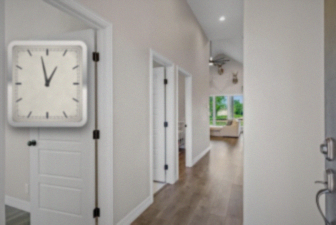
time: 12:58
